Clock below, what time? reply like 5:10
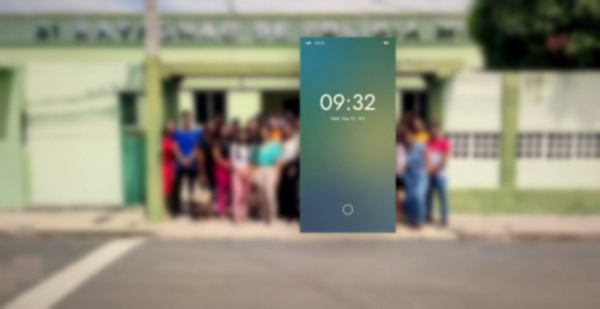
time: 9:32
